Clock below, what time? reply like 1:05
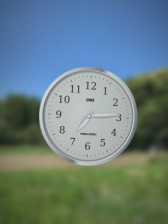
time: 7:14
